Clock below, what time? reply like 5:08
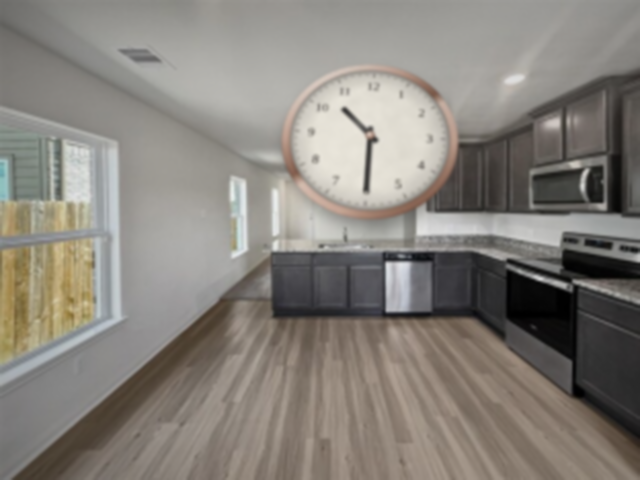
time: 10:30
